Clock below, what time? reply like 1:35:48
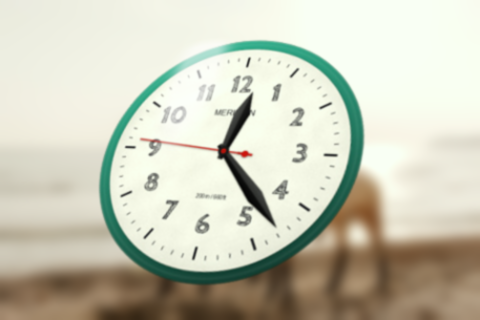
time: 12:22:46
